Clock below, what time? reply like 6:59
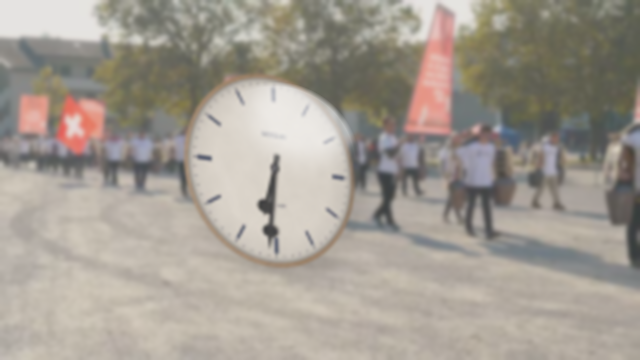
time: 6:31
